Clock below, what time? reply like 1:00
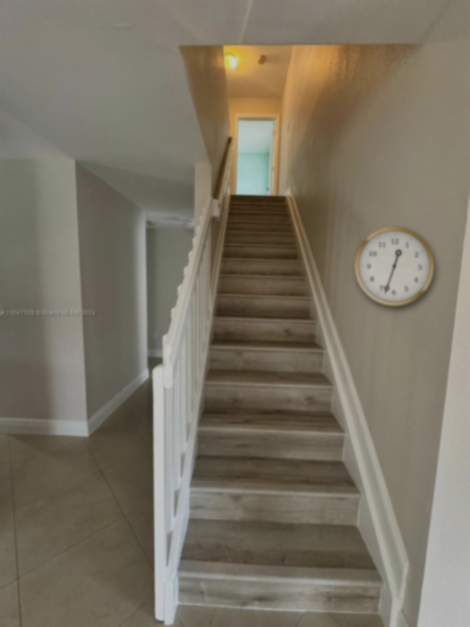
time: 12:33
